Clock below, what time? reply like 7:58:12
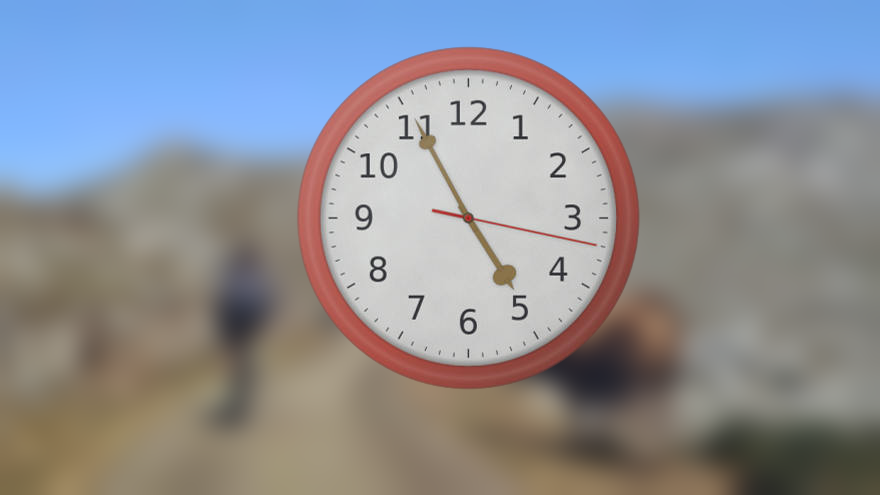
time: 4:55:17
